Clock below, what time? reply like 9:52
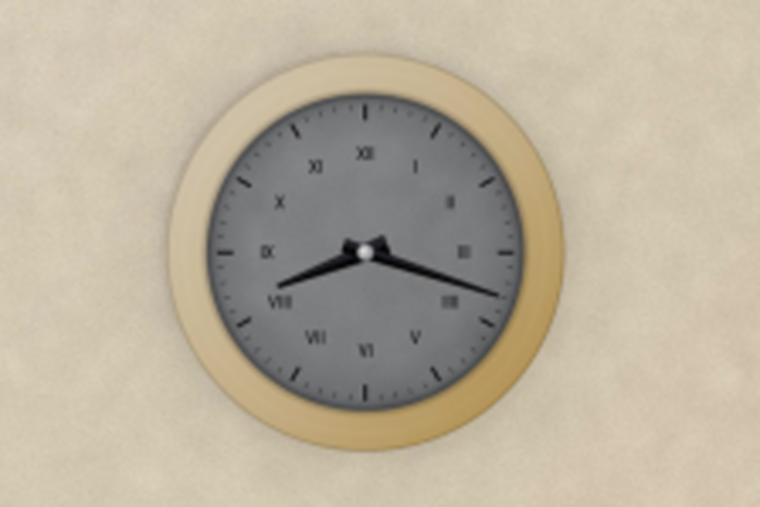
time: 8:18
